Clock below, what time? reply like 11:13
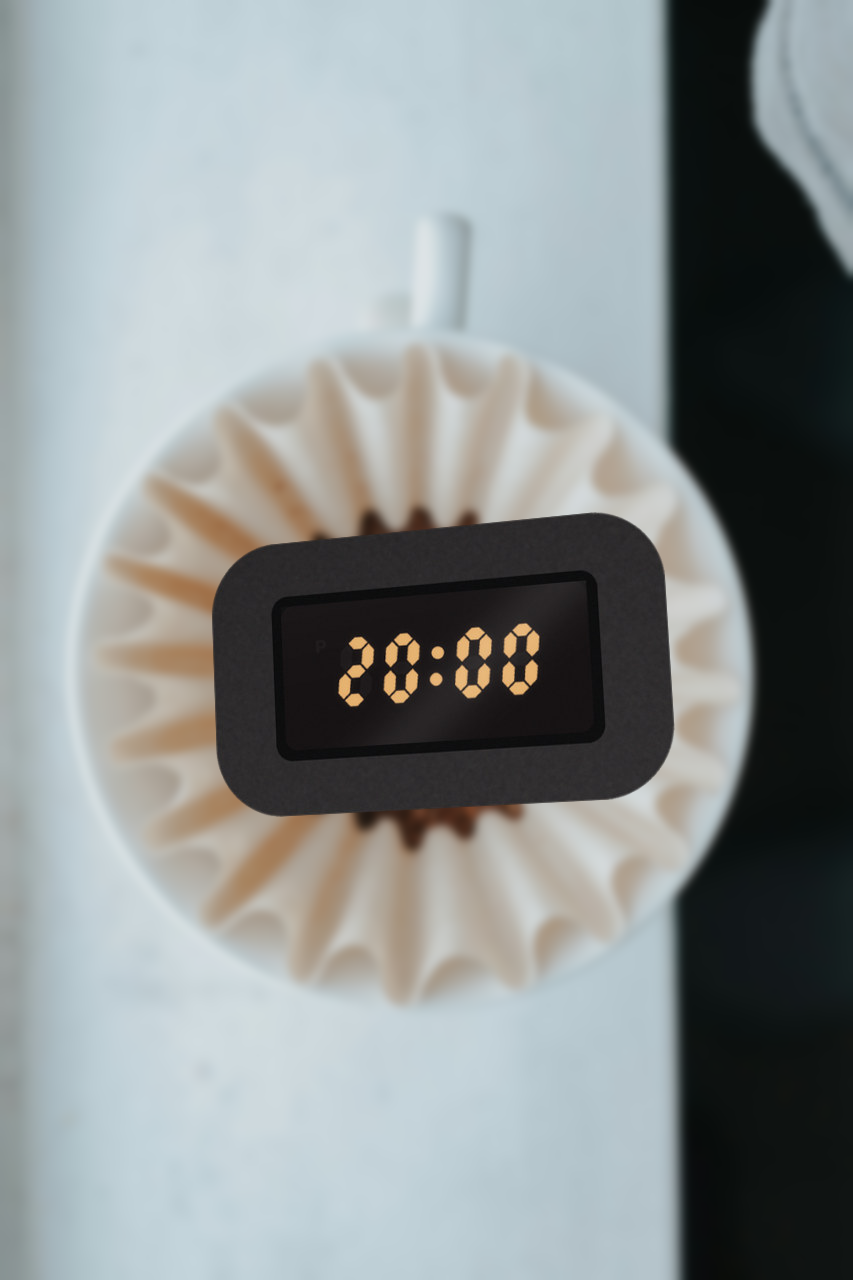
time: 20:00
